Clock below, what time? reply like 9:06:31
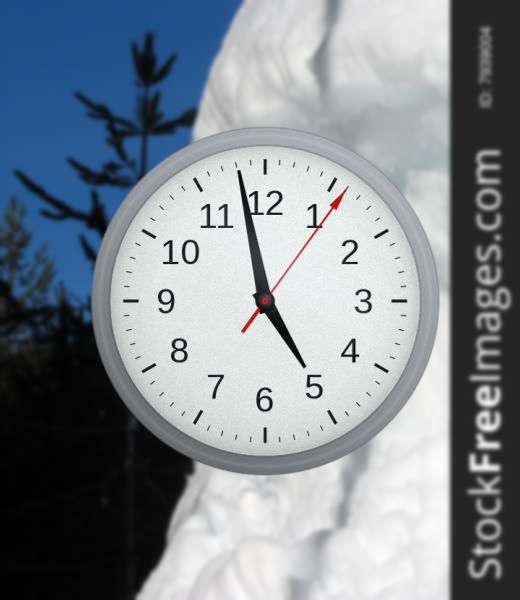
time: 4:58:06
